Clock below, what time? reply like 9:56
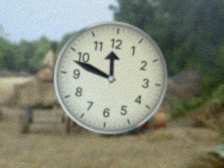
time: 11:48
